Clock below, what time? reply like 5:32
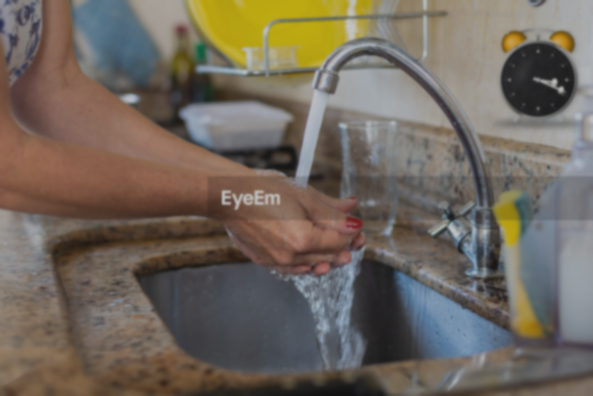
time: 3:19
